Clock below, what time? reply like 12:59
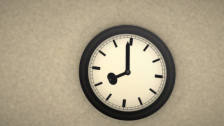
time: 7:59
